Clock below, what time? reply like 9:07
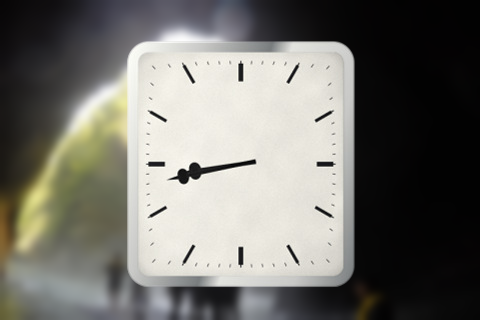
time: 8:43
